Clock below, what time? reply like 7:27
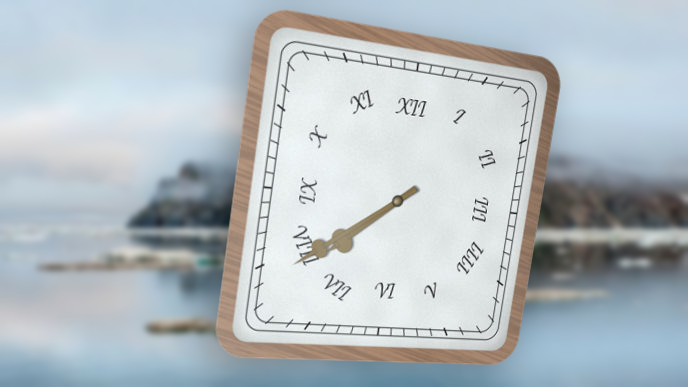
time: 7:39
